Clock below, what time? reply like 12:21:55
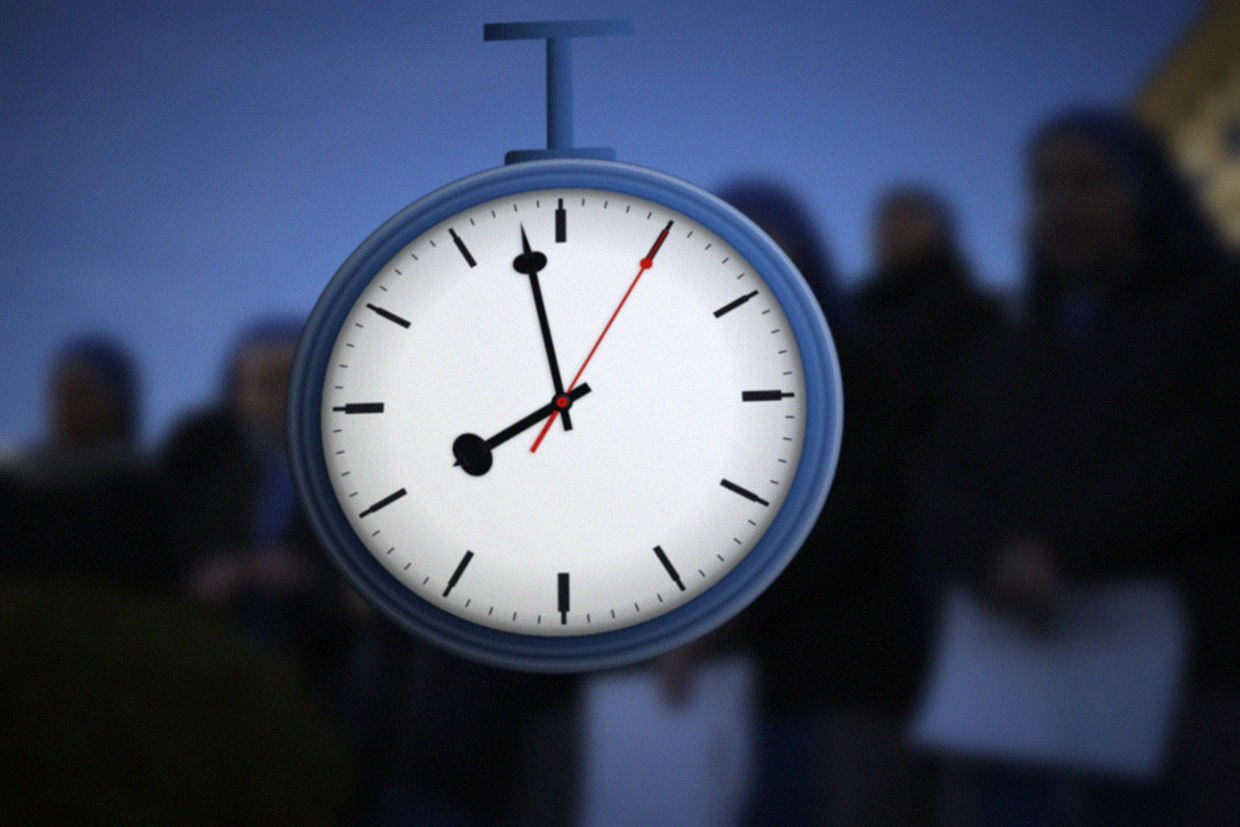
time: 7:58:05
